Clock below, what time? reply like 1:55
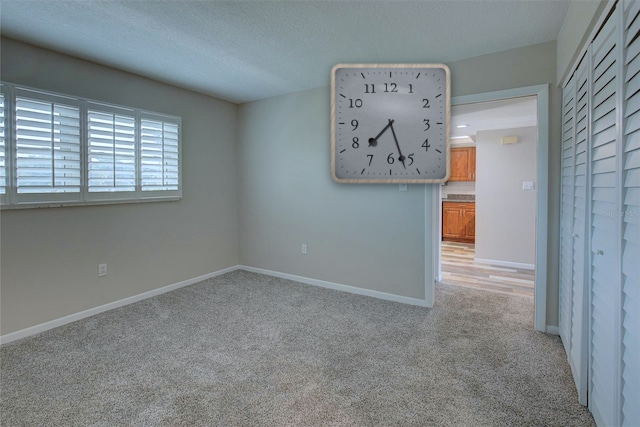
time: 7:27
